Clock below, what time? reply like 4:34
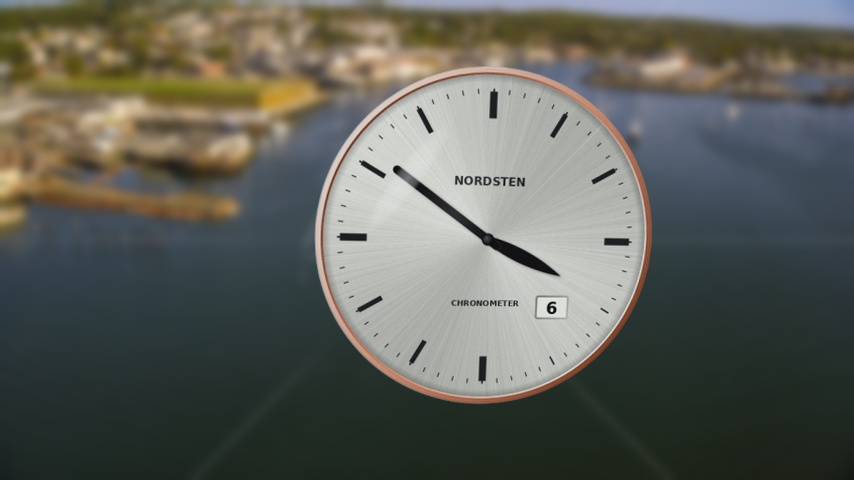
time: 3:51
